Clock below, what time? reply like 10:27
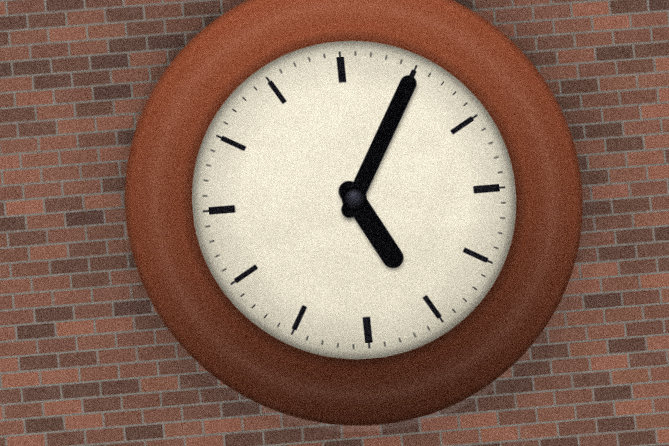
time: 5:05
